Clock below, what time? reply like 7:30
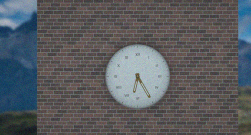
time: 6:25
